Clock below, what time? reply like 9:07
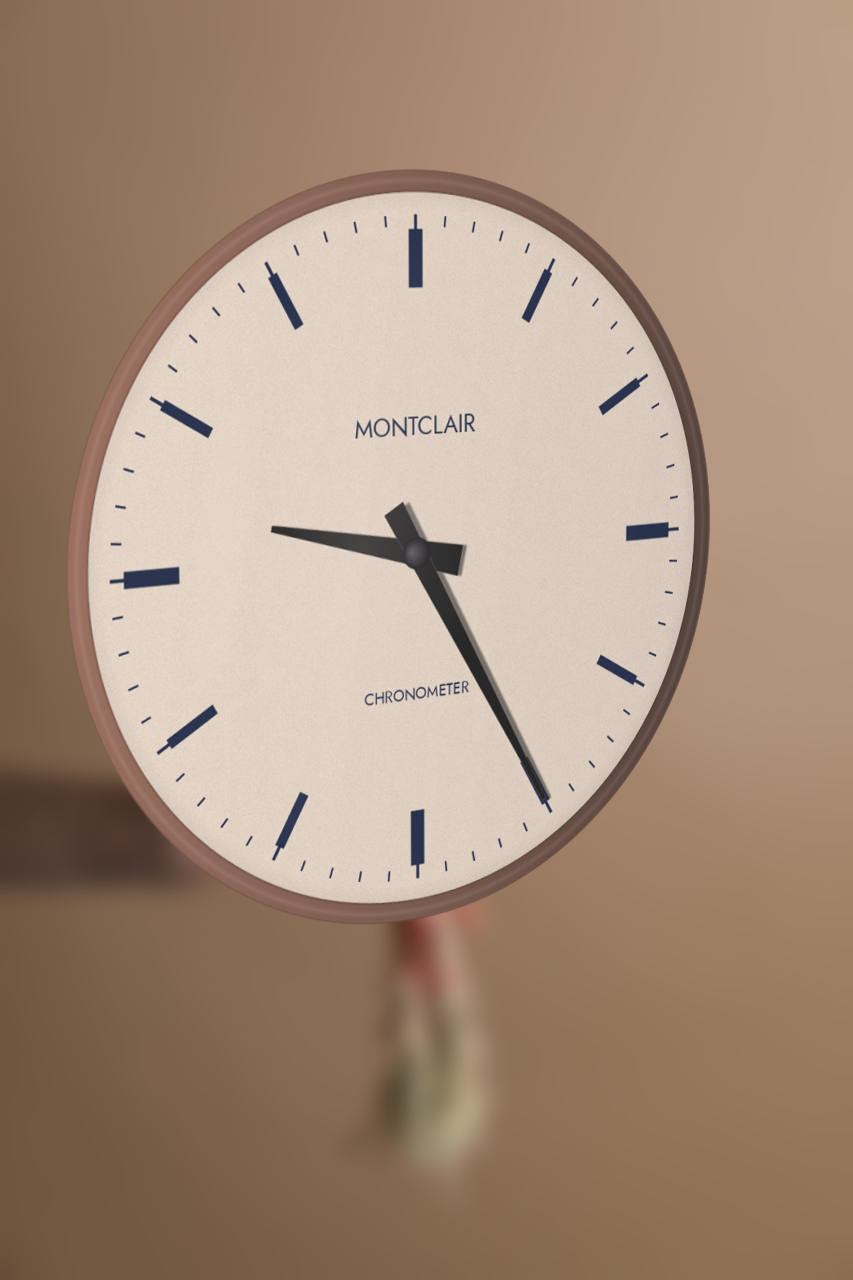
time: 9:25
